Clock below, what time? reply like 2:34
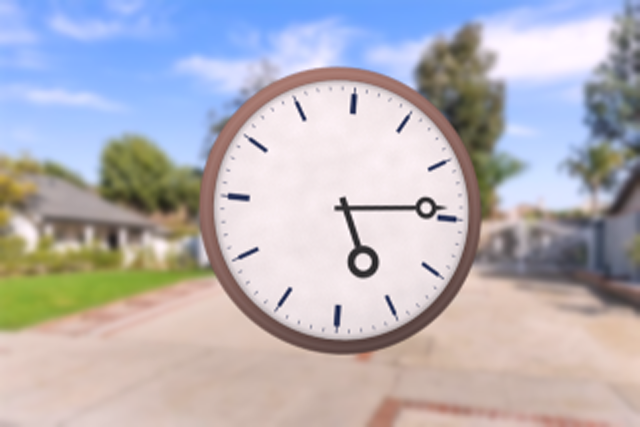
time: 5:14
